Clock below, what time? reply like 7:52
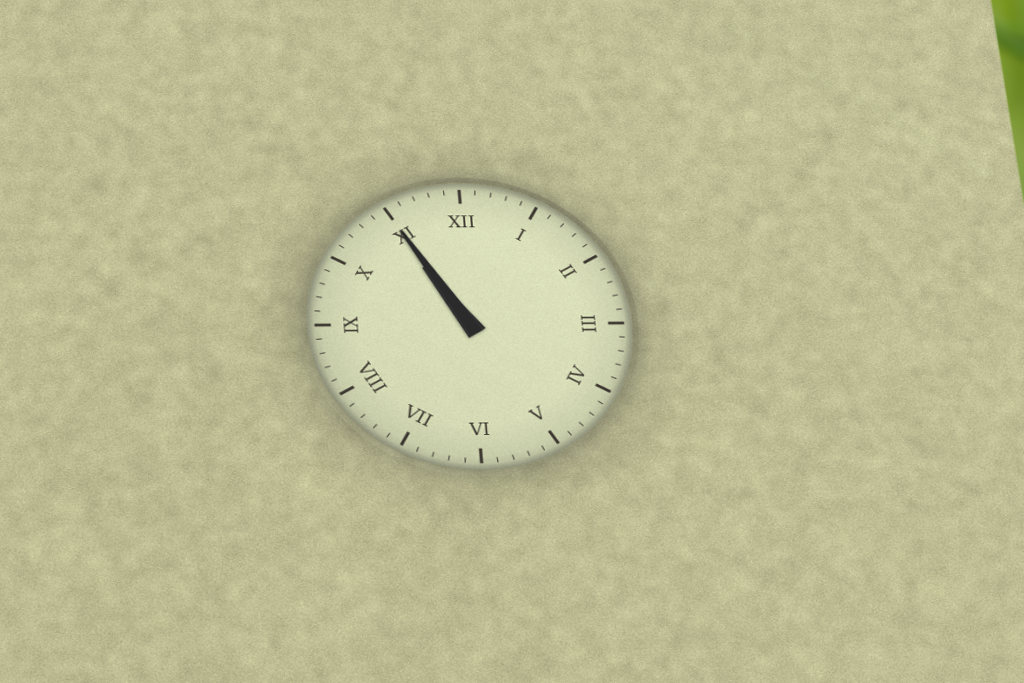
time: 10:55
